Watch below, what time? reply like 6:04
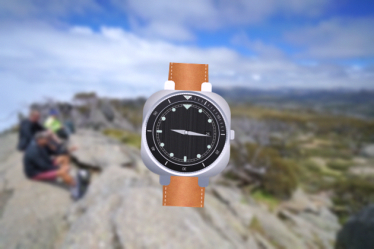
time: 9:16
